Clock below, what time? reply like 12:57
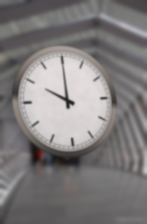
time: 10:00
